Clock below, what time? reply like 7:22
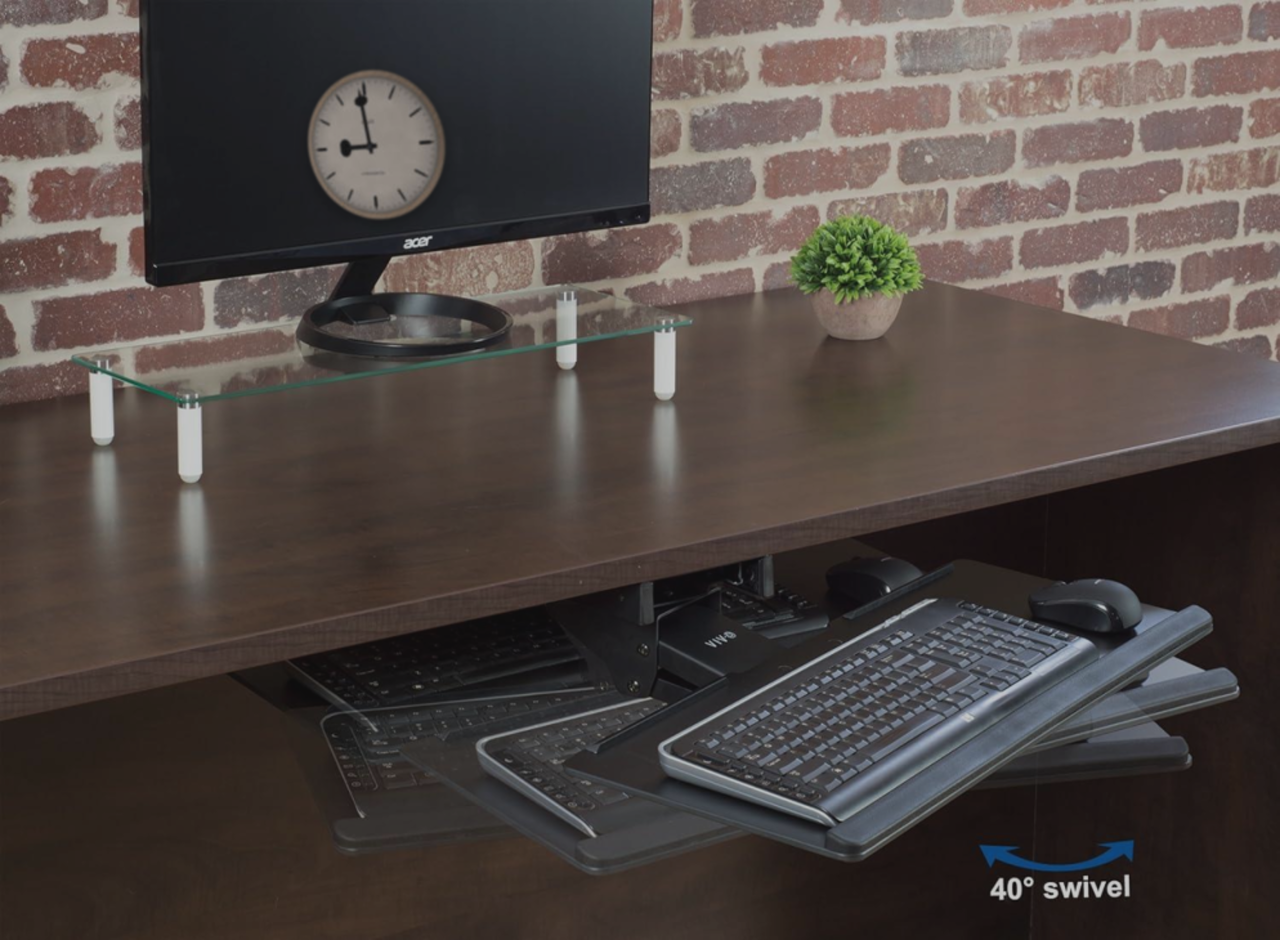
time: 8:59
